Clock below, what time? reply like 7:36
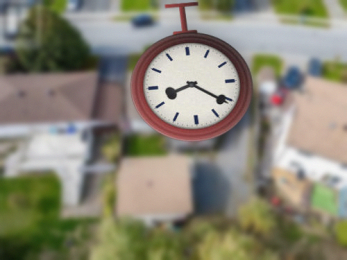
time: 8:21
